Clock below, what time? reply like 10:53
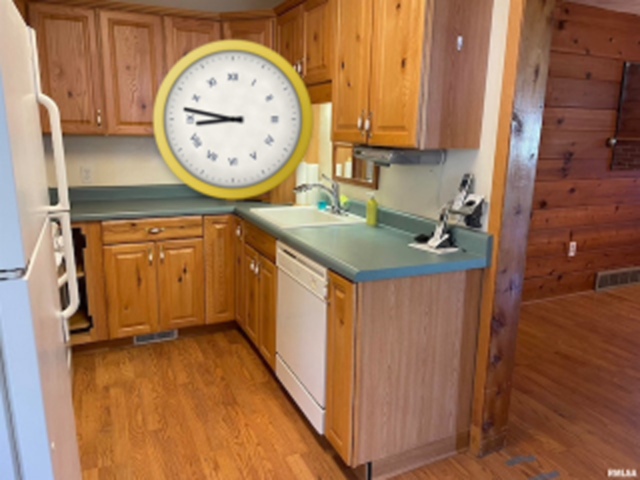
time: 8:47
